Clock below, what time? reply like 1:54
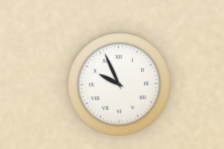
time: 9:56
